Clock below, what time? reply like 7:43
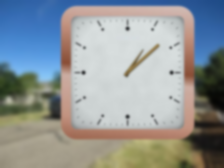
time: 1:08
